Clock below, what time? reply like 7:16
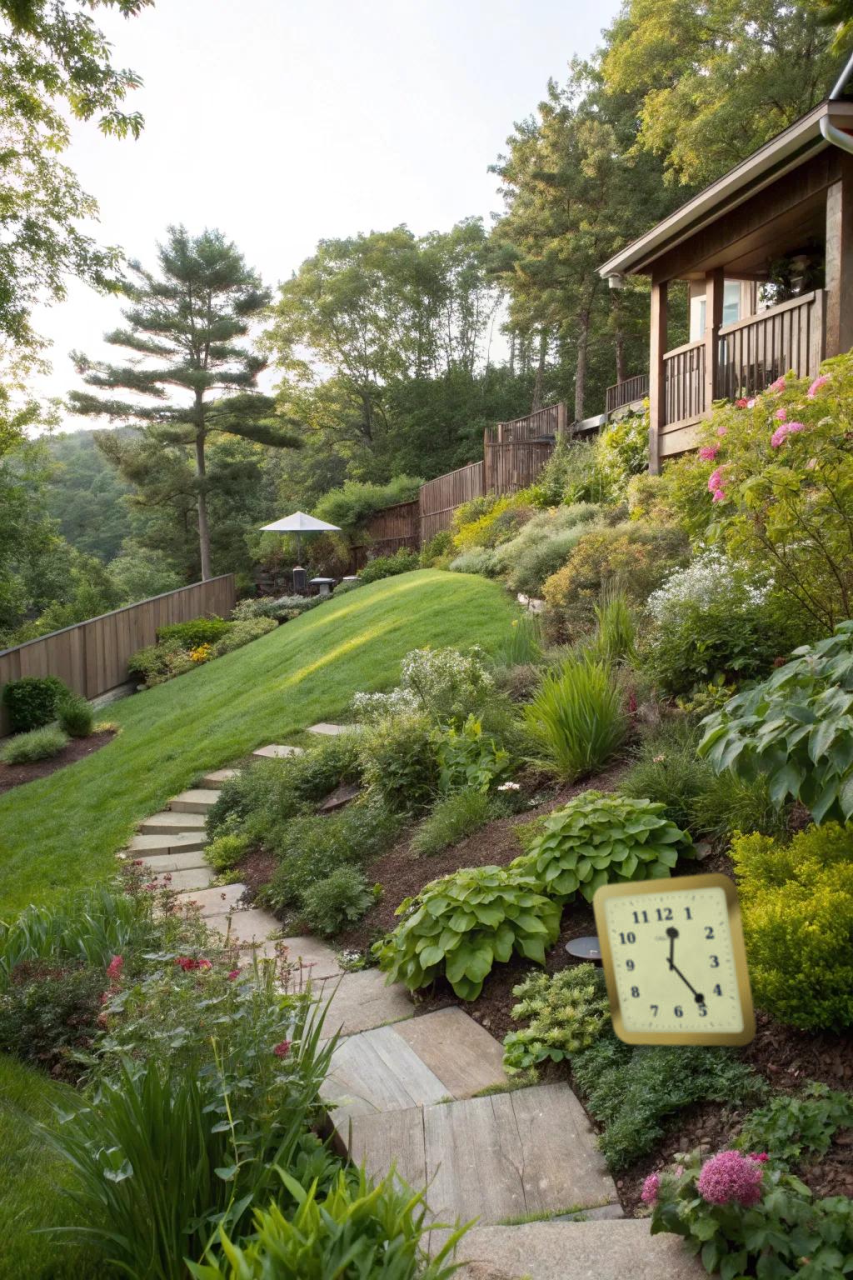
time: 12:24
